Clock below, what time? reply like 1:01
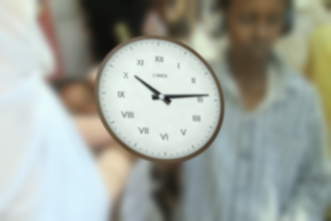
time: 10:14
